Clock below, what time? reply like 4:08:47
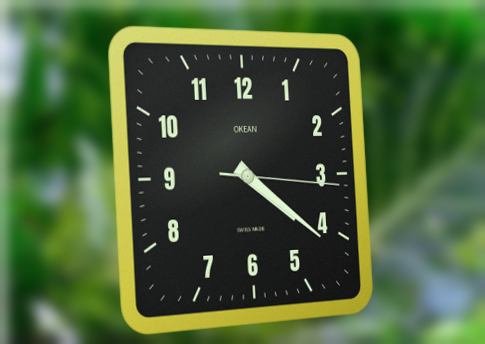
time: 4:21:16
